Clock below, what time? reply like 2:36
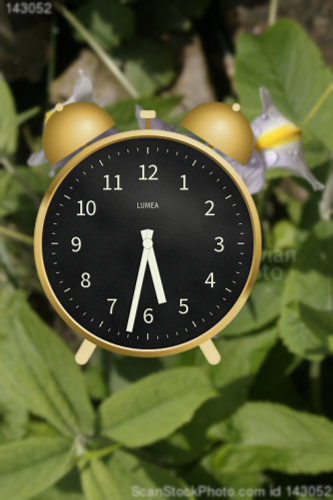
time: 5:32
